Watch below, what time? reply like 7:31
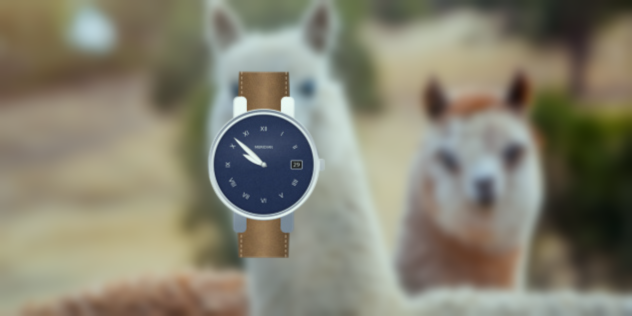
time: 9:52
